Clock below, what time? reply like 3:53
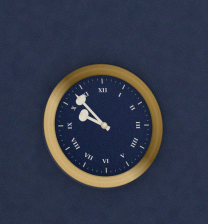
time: 9:53
